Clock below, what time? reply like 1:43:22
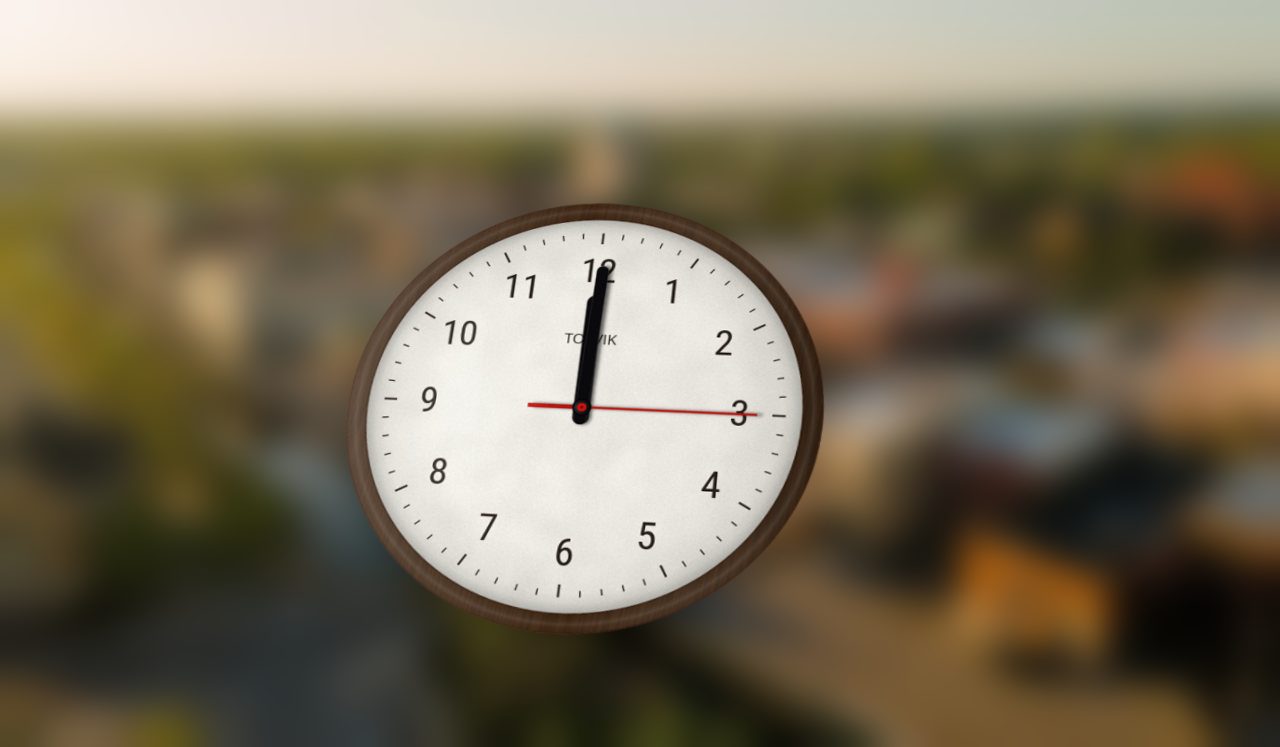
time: 12:00:15
